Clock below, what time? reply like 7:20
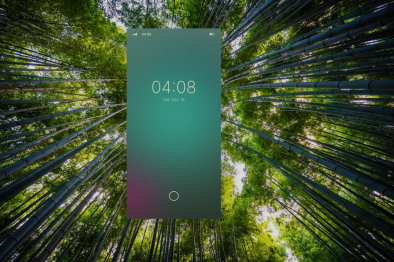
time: 4:08
